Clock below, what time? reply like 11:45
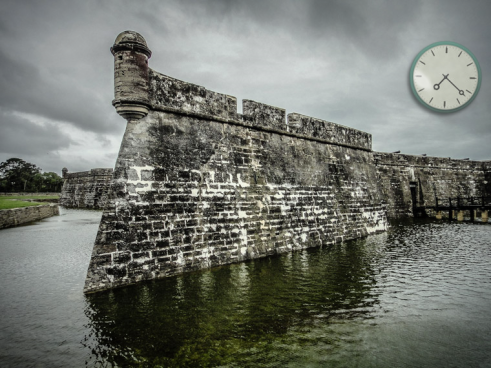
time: 7:22
